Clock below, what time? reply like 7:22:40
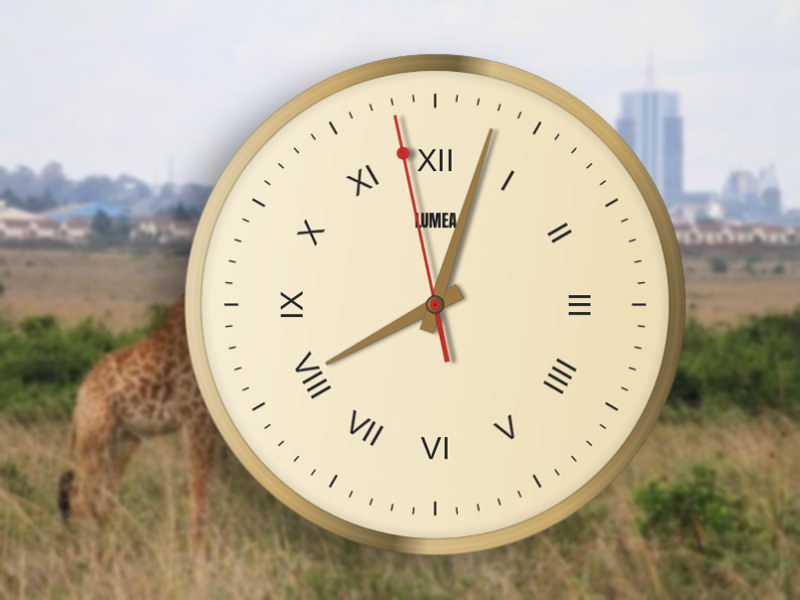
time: 8:02:58
